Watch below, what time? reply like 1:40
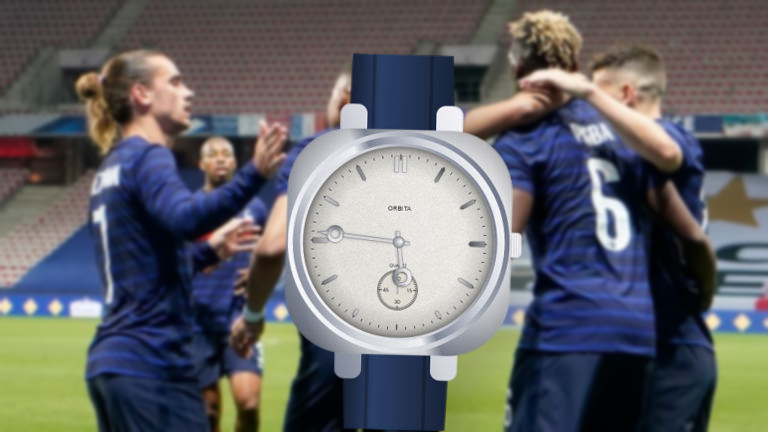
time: 5:46
